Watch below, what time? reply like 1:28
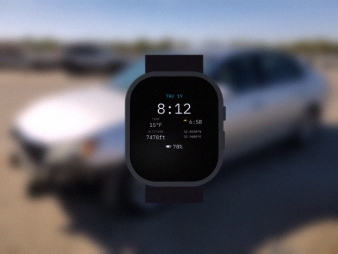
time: 8:12
